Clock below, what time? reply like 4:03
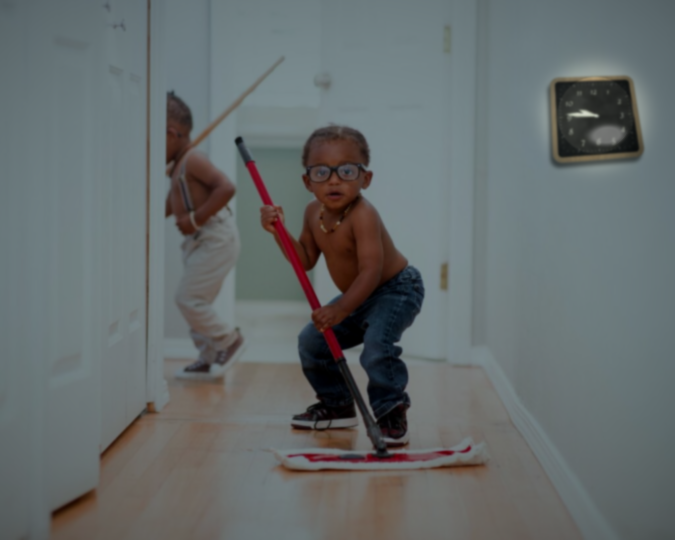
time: 9:46
